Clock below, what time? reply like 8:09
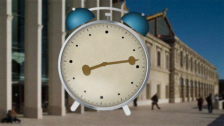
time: 8:13
